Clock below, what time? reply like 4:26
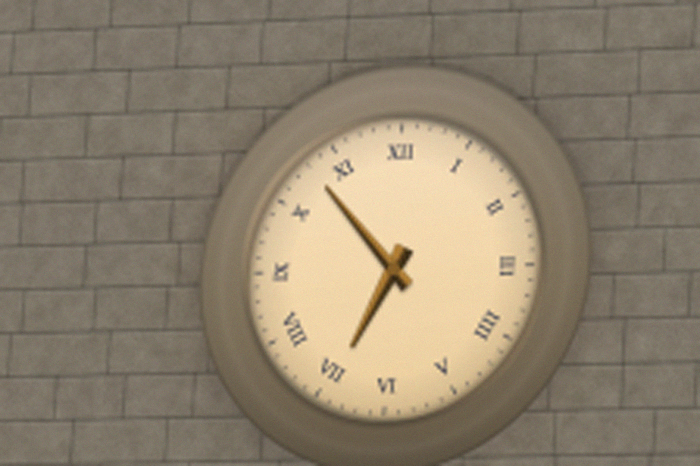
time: 6:53
